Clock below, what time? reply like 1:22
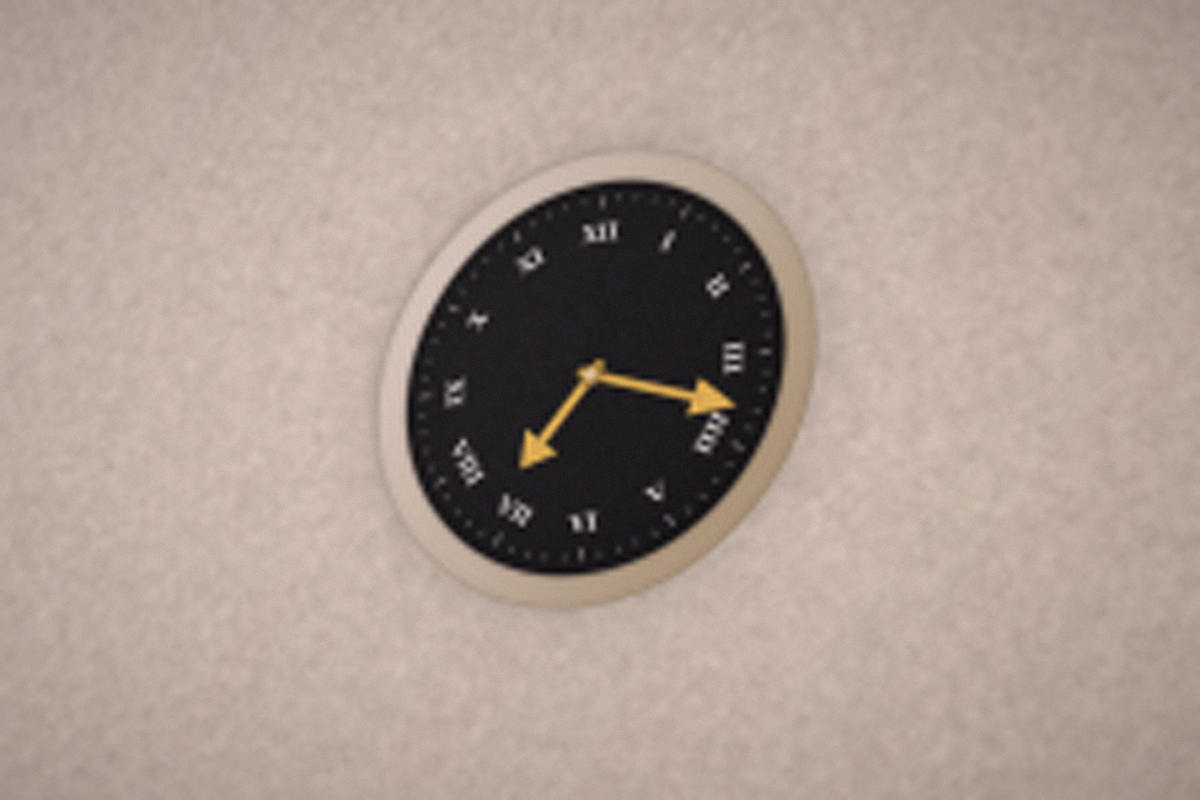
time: 7:18
